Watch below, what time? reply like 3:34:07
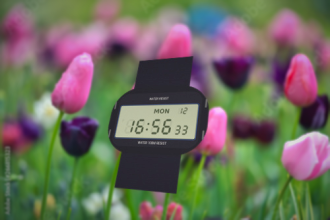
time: 16:56:33
